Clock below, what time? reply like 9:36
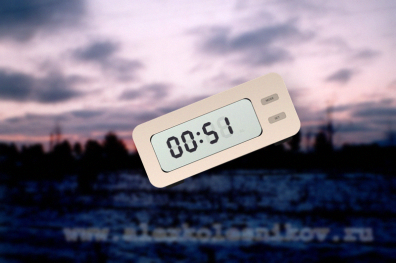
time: 0:51
